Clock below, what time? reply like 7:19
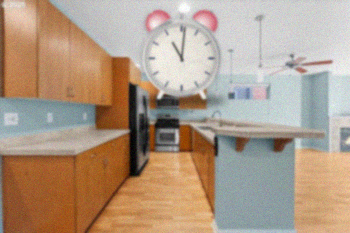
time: 11:01
